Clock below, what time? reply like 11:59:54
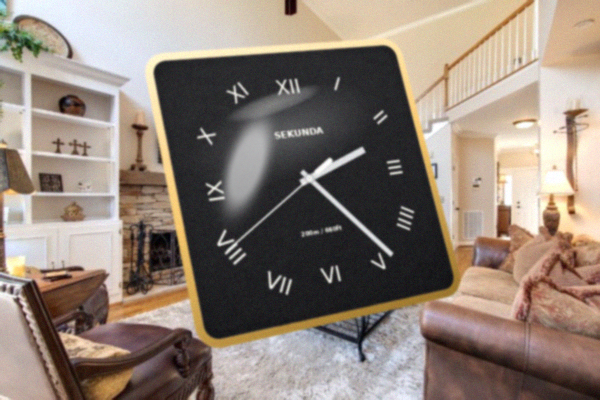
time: 2:23:40
